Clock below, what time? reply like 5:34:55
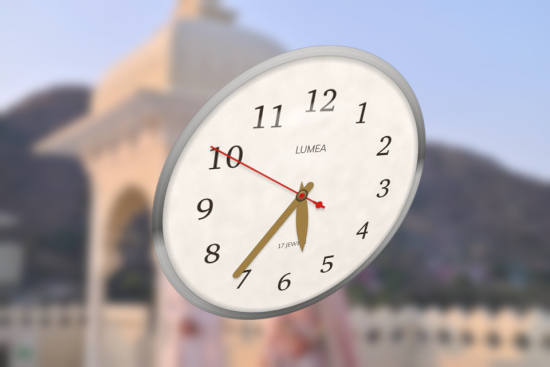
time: 5:35:50
